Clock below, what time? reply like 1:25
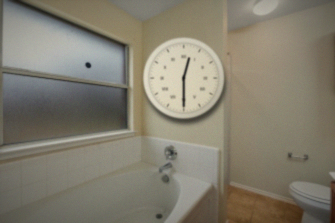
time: 12:30
